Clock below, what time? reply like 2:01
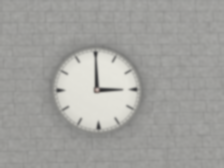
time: 3:00
